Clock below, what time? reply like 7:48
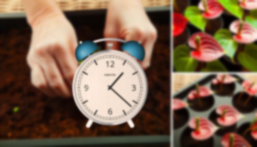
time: 1:22
